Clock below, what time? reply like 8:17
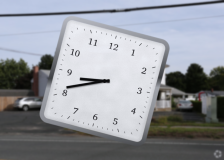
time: 8:41
